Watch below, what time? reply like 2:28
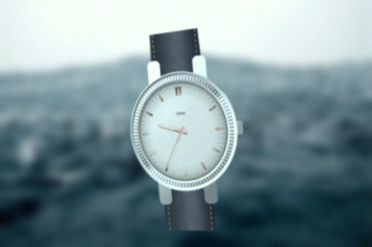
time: 9:35
